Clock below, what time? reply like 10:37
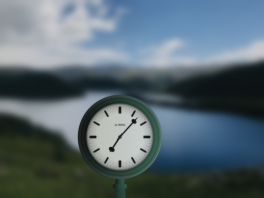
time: 7:07
